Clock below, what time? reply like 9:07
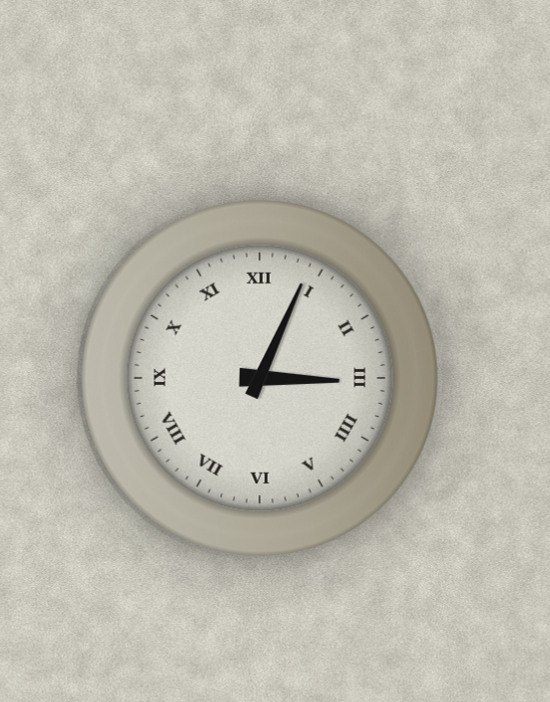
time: 3:04
